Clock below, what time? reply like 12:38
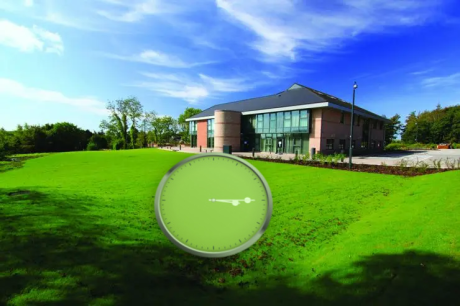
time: 3:15
